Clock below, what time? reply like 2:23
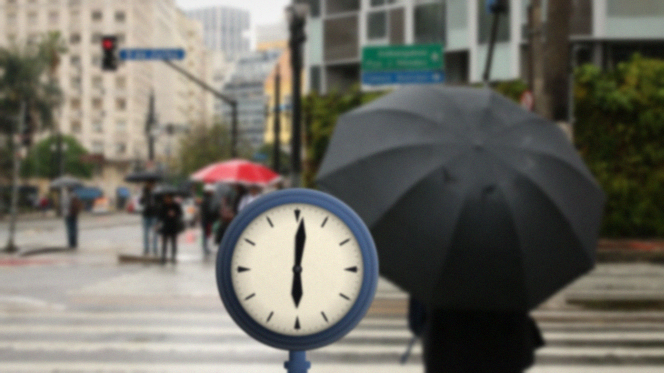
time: 6:01
